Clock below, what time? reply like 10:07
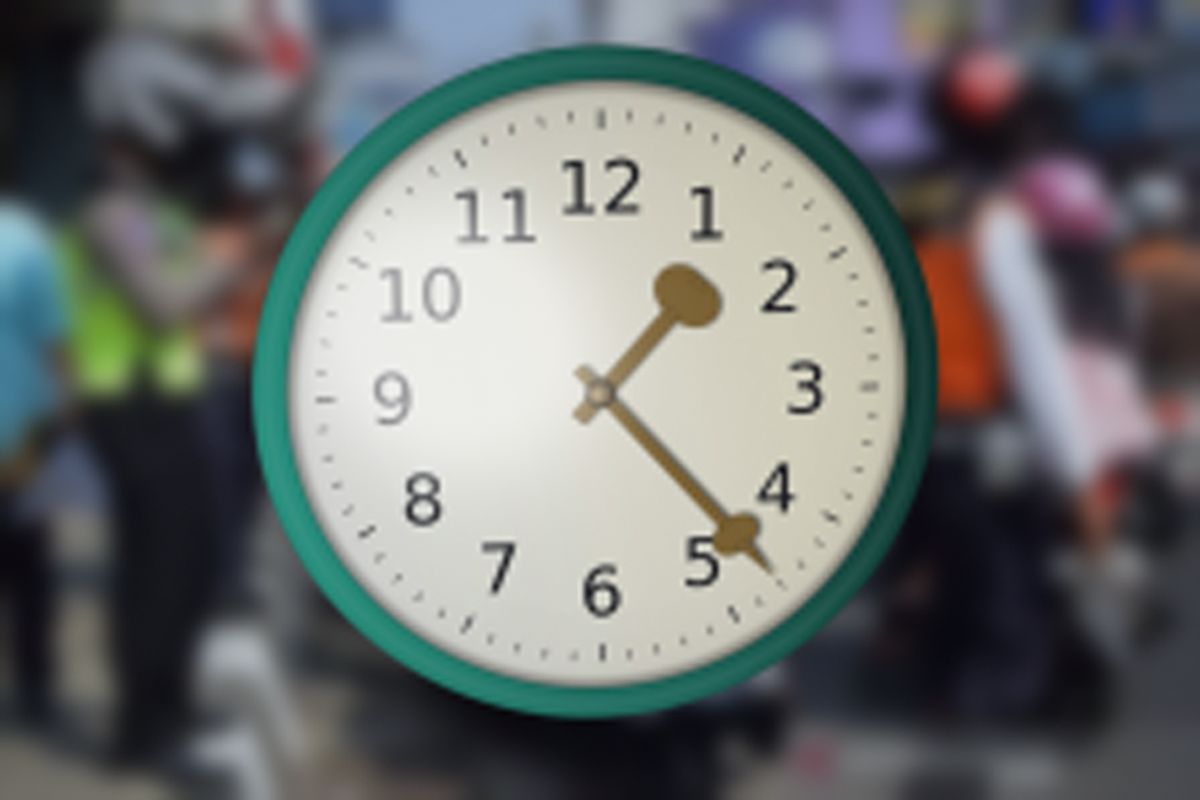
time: 1:23
